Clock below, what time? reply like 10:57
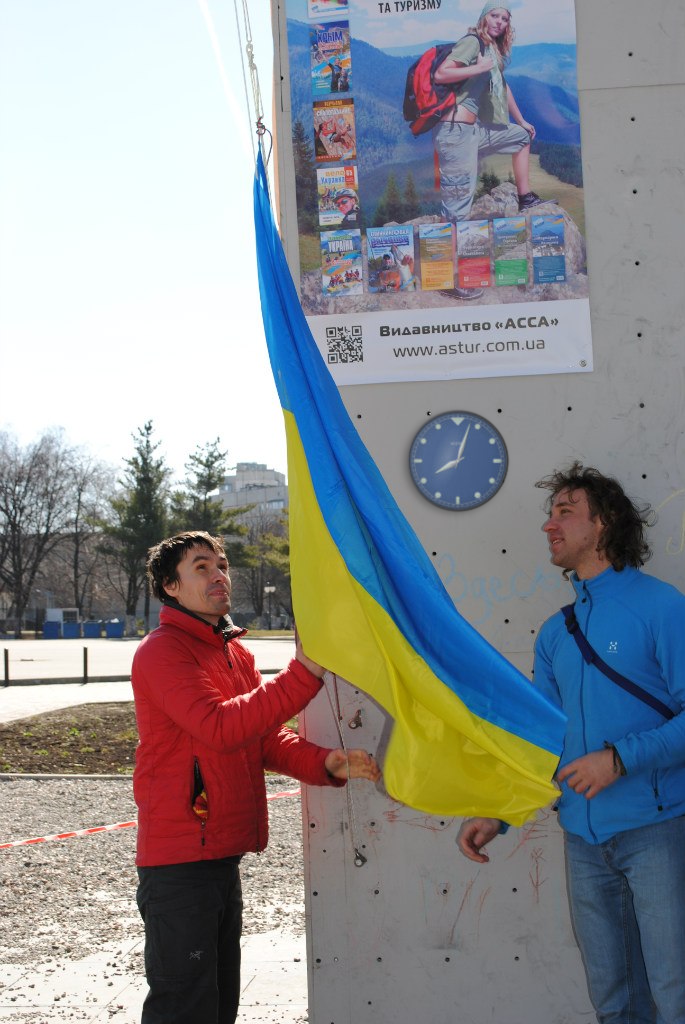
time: 8:03
